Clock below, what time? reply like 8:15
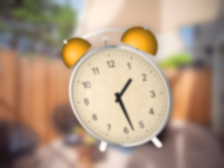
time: 1:28
